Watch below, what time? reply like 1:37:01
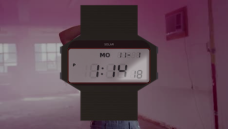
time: 1:14:18
